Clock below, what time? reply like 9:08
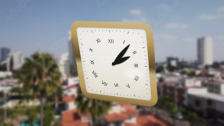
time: 2:07
